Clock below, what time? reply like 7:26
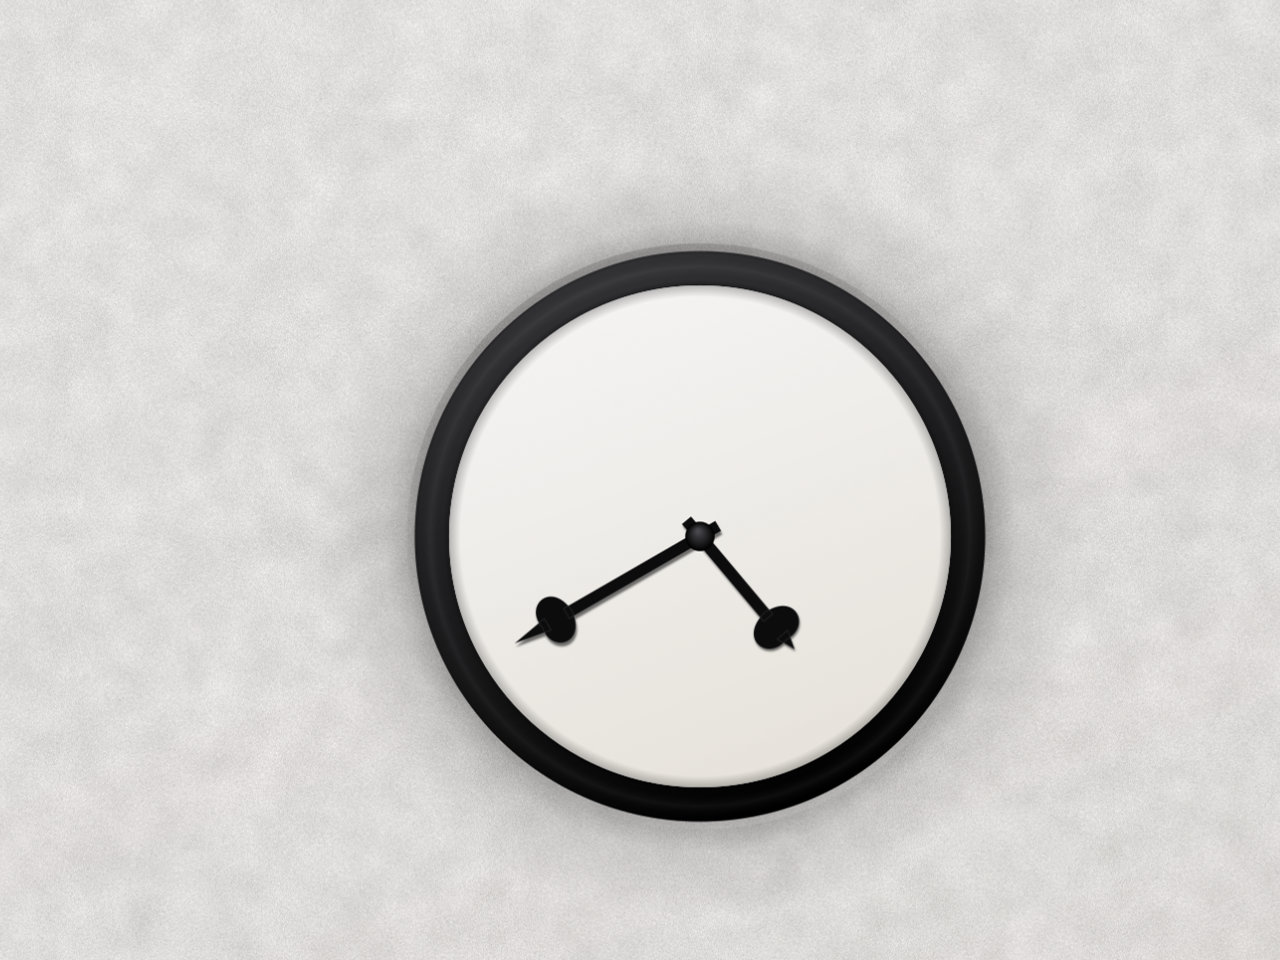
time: 4:40
